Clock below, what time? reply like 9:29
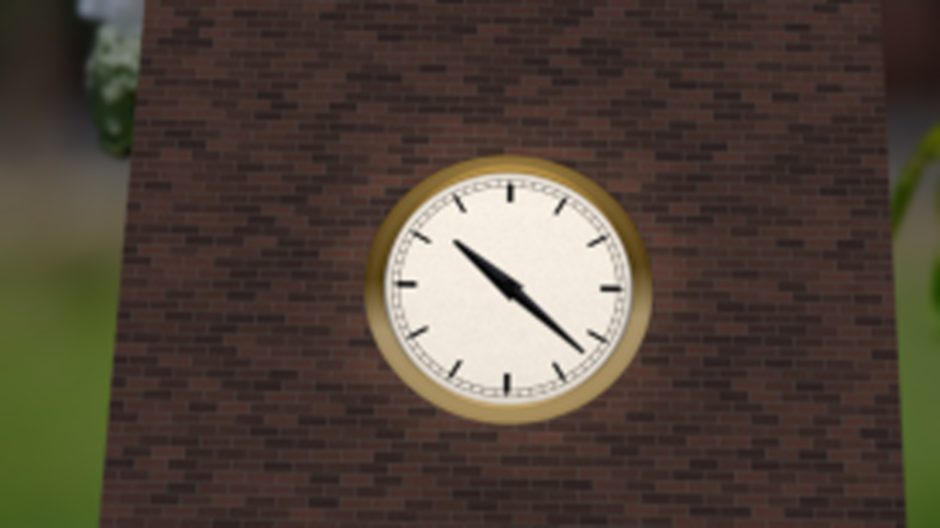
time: 10:22
